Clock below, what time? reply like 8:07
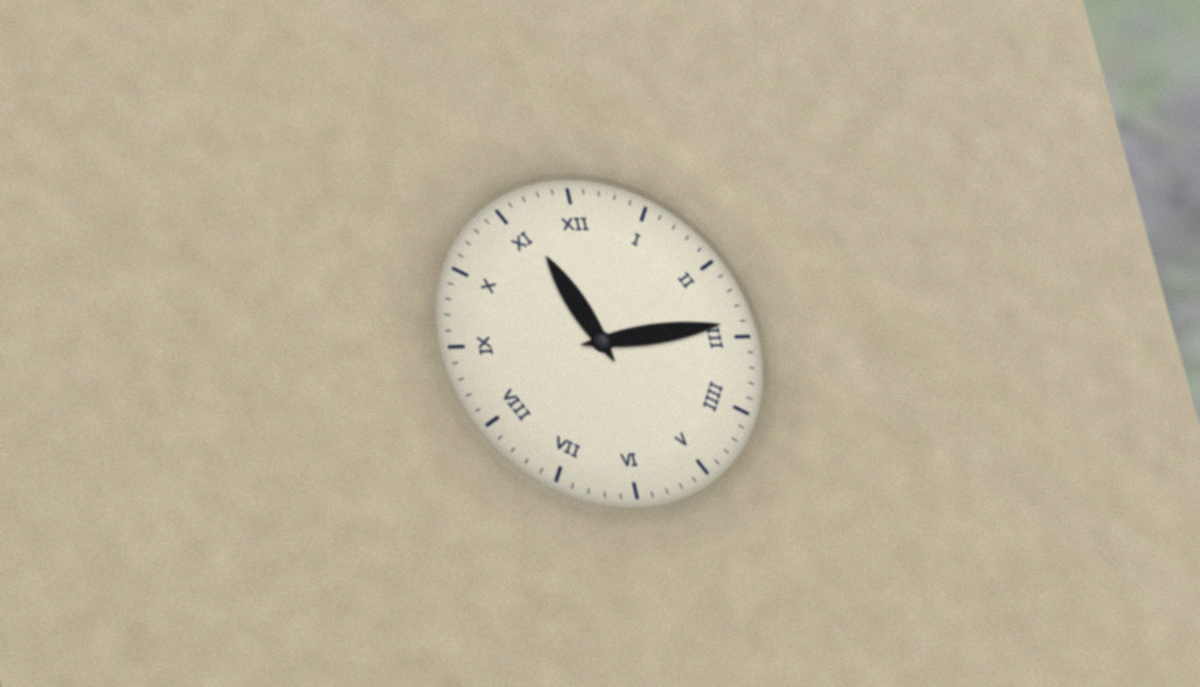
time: 11:14
